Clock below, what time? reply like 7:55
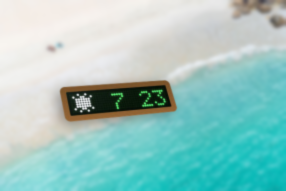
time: 7:23
